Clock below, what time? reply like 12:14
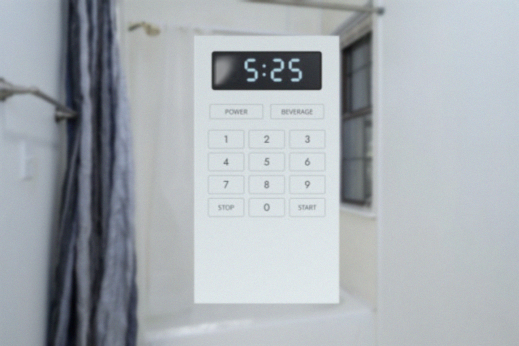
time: 5:25
